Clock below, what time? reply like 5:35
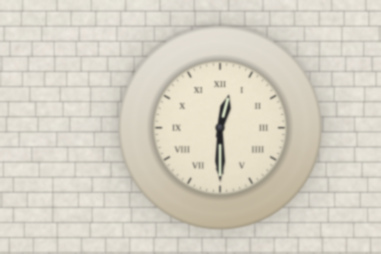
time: 12:30
